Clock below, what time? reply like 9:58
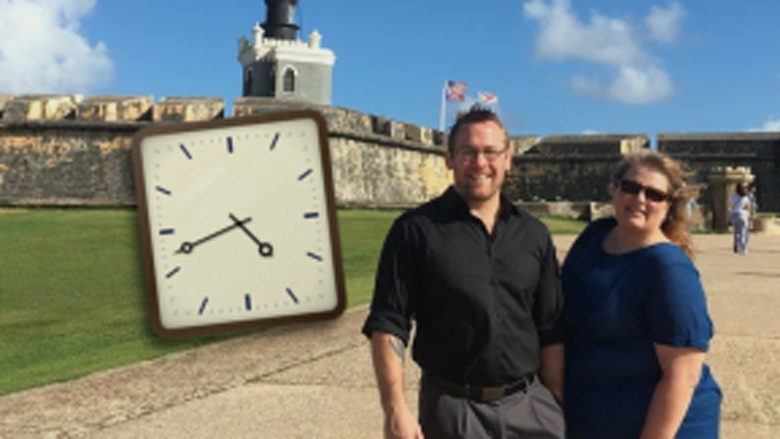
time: 4:42
